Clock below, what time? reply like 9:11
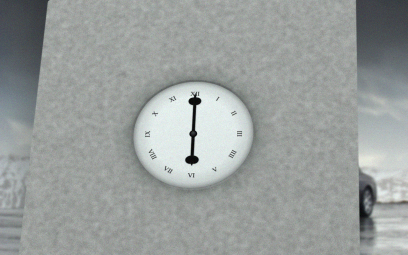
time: 6:00
